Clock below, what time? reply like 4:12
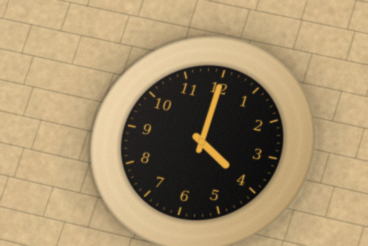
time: 4:00
